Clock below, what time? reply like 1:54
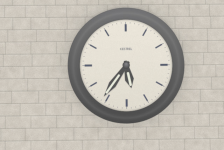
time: 5:36
